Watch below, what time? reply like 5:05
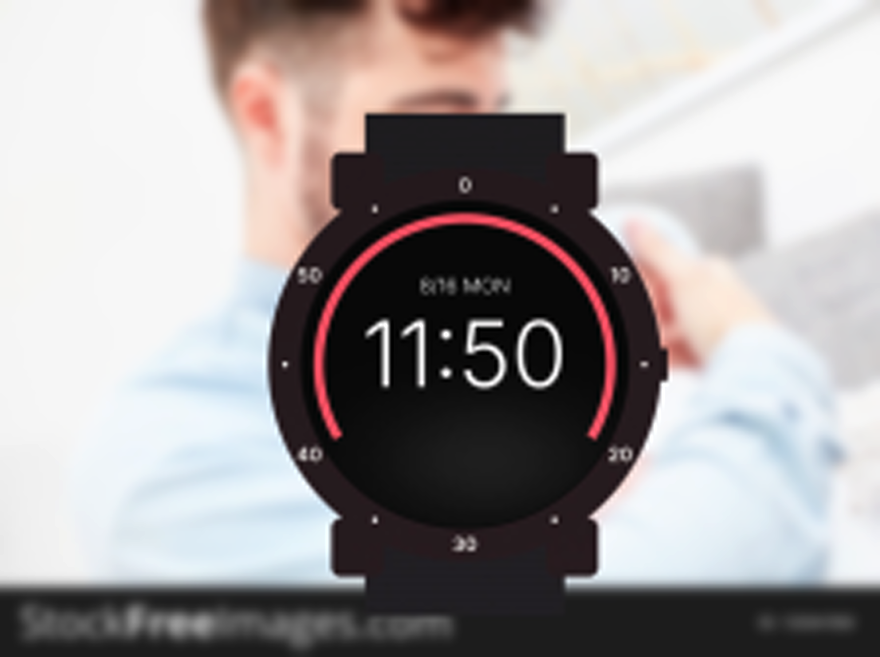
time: 11:50
